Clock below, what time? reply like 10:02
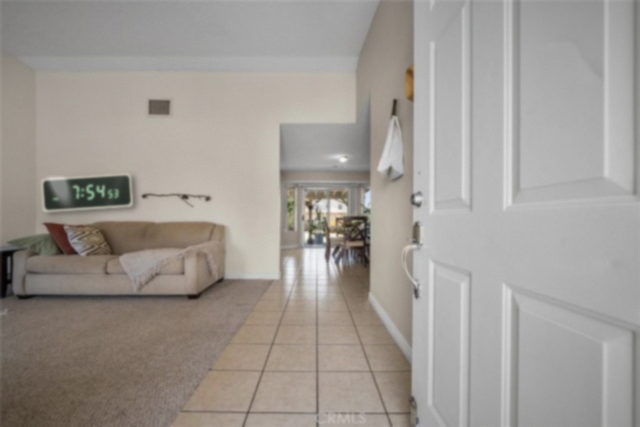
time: 7:54
